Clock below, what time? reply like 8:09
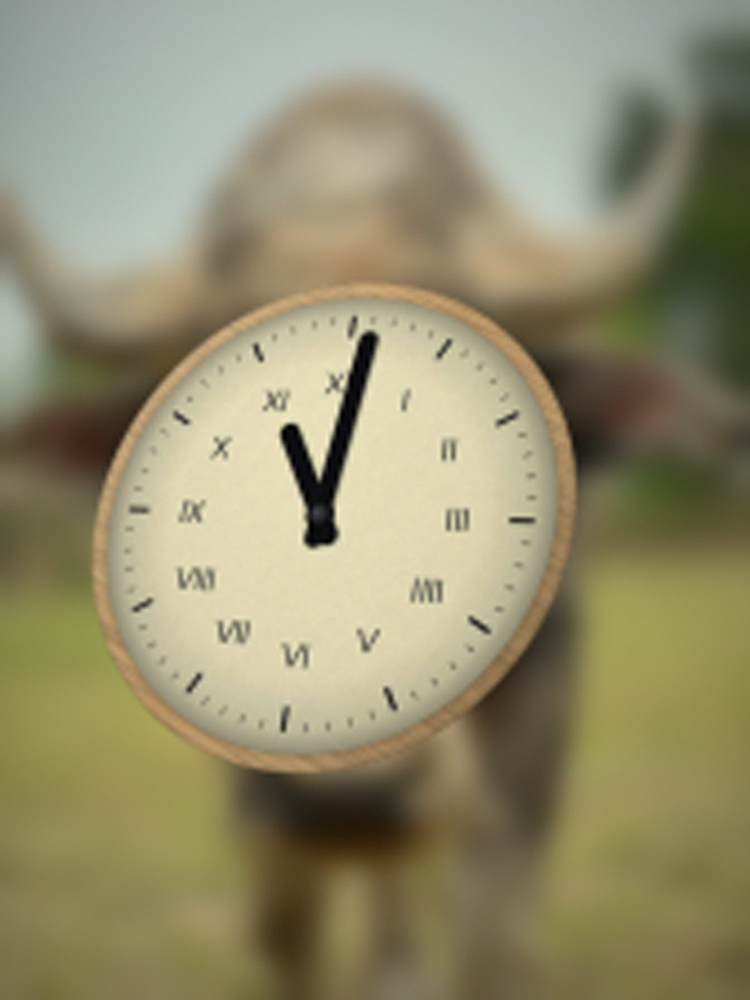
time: 11:01
